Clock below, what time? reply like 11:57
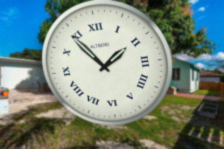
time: 1:54
